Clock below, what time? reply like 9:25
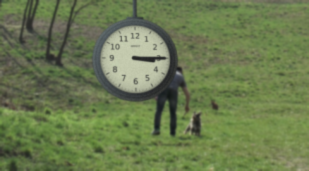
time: 3:15
